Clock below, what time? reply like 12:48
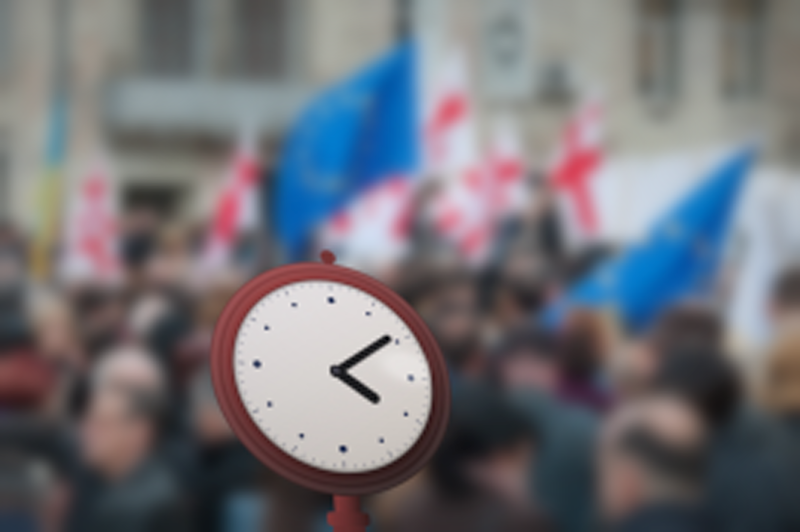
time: 4:09
